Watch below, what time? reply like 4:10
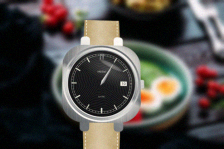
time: 1:05
